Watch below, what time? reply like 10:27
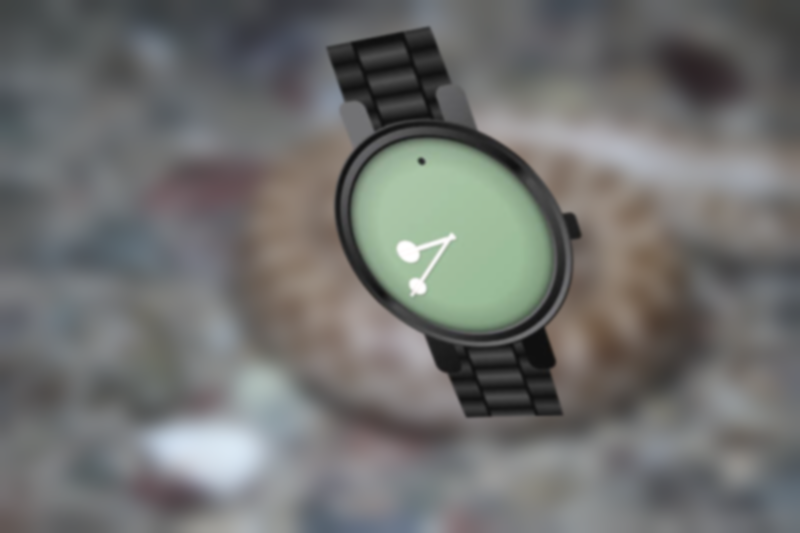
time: 8:38
